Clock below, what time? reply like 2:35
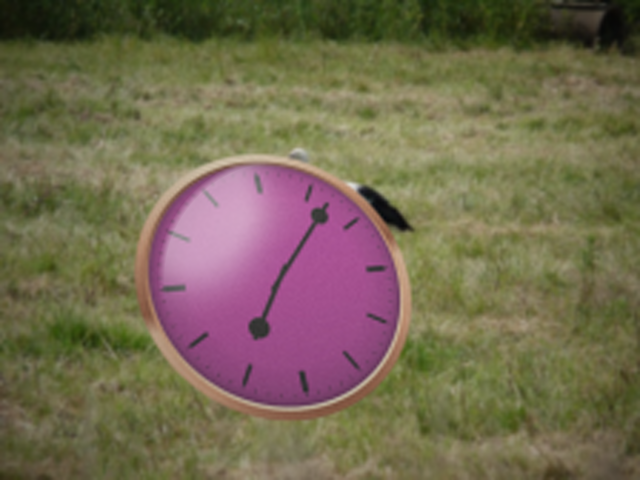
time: 7:07
